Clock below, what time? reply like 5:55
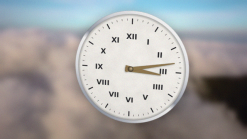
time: 3:13
